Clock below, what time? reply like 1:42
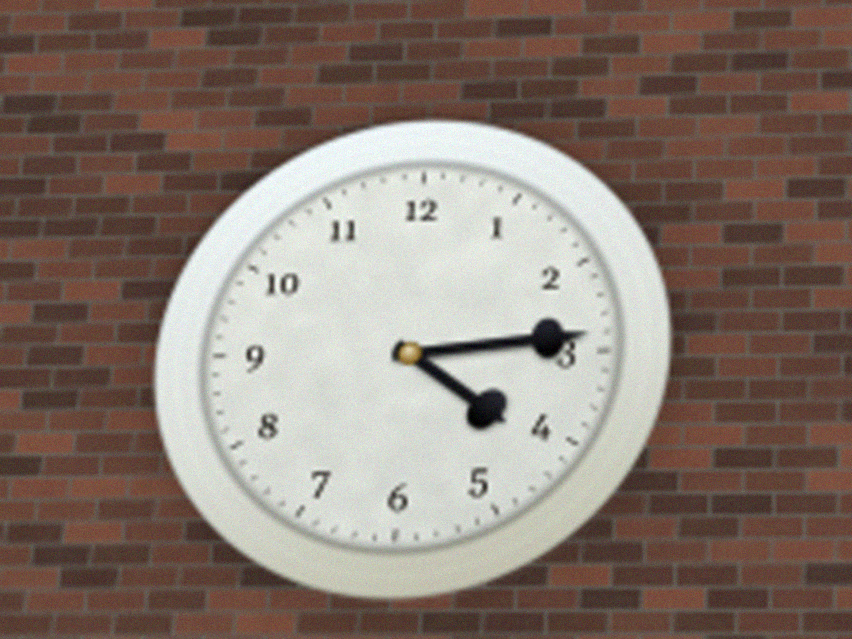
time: 4:14
